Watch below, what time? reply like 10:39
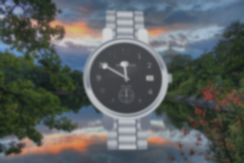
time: 11:50
